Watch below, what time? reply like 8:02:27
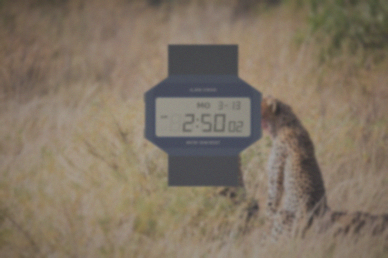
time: 2:50:02
